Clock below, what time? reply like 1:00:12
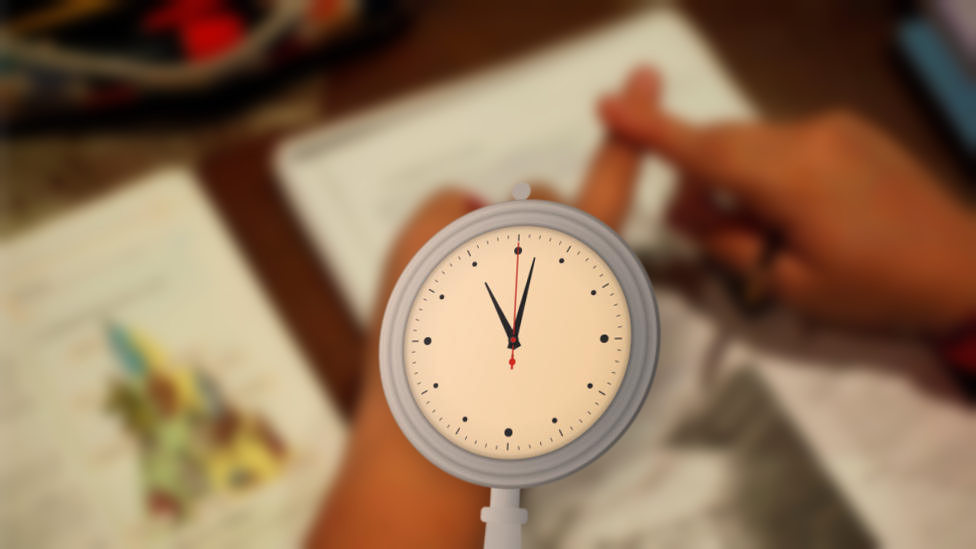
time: 11:02:00
